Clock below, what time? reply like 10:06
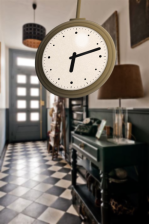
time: 6:12
